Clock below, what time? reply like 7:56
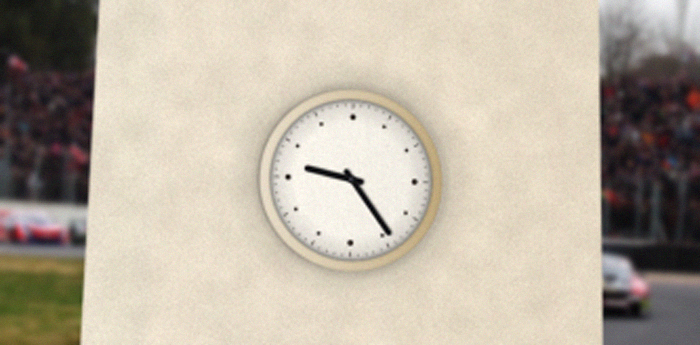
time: 9:24
